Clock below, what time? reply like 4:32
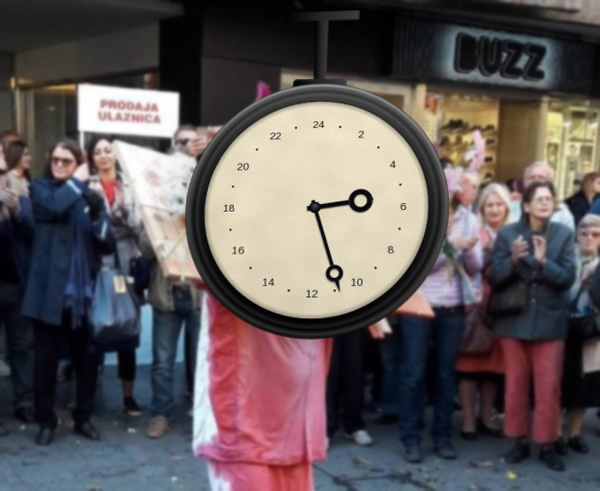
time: 5:27
